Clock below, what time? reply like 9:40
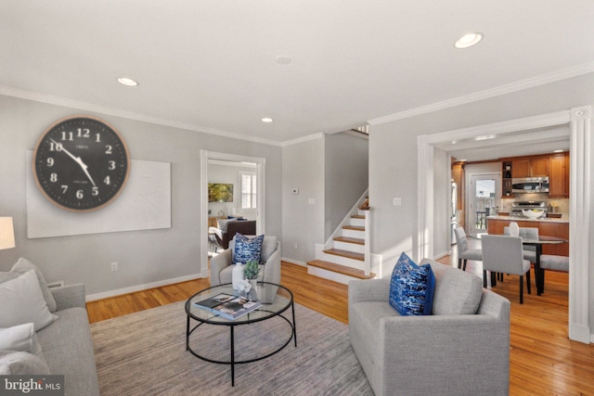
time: 4:51
